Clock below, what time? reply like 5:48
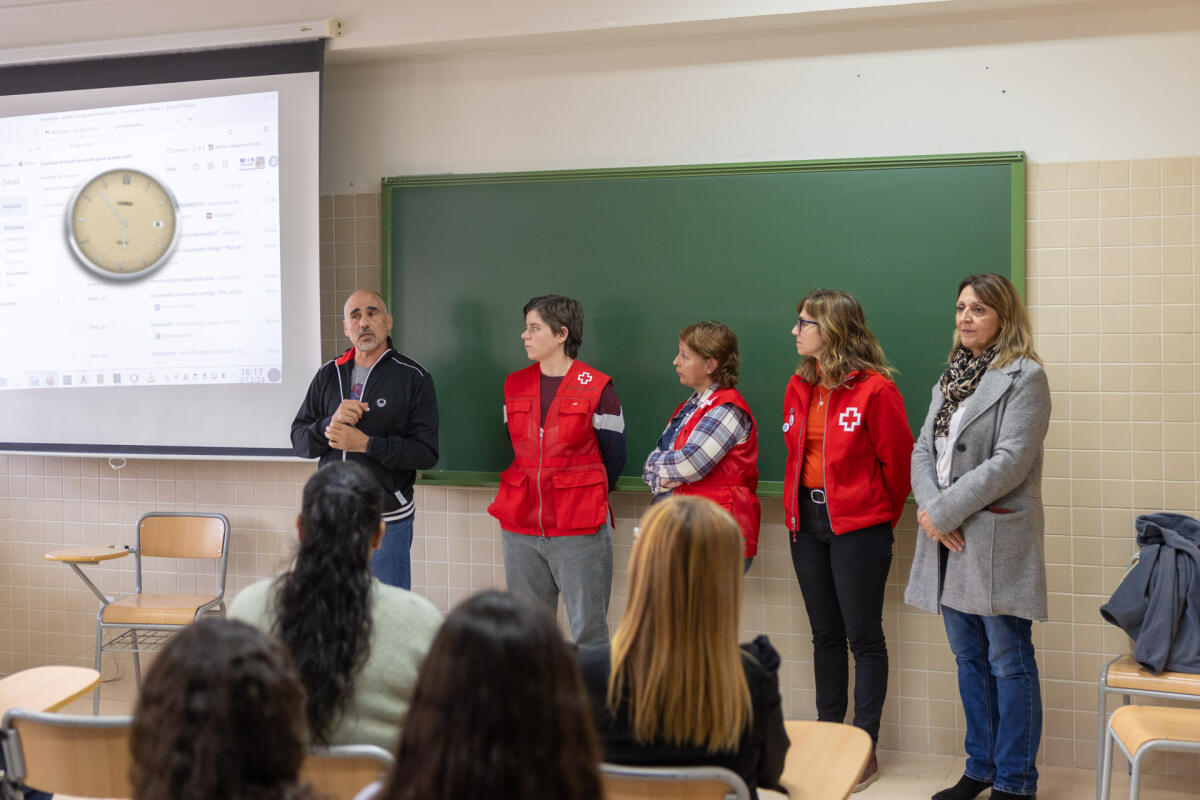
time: 5:53
